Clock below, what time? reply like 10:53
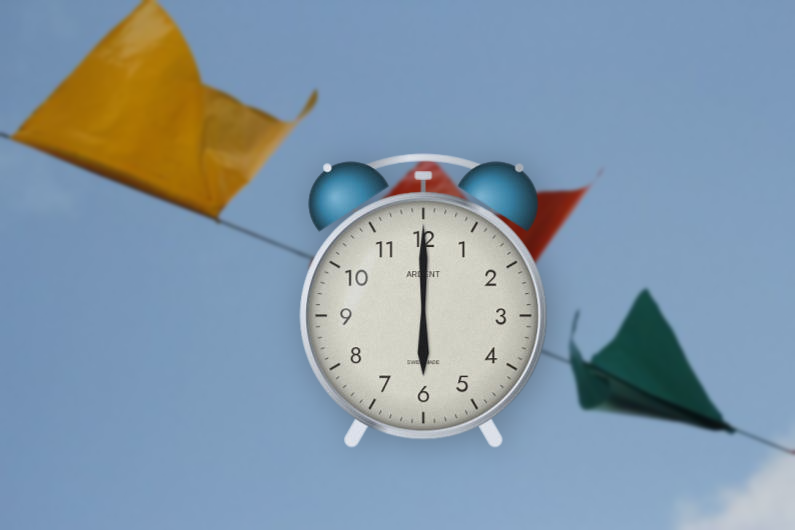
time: 6:00
